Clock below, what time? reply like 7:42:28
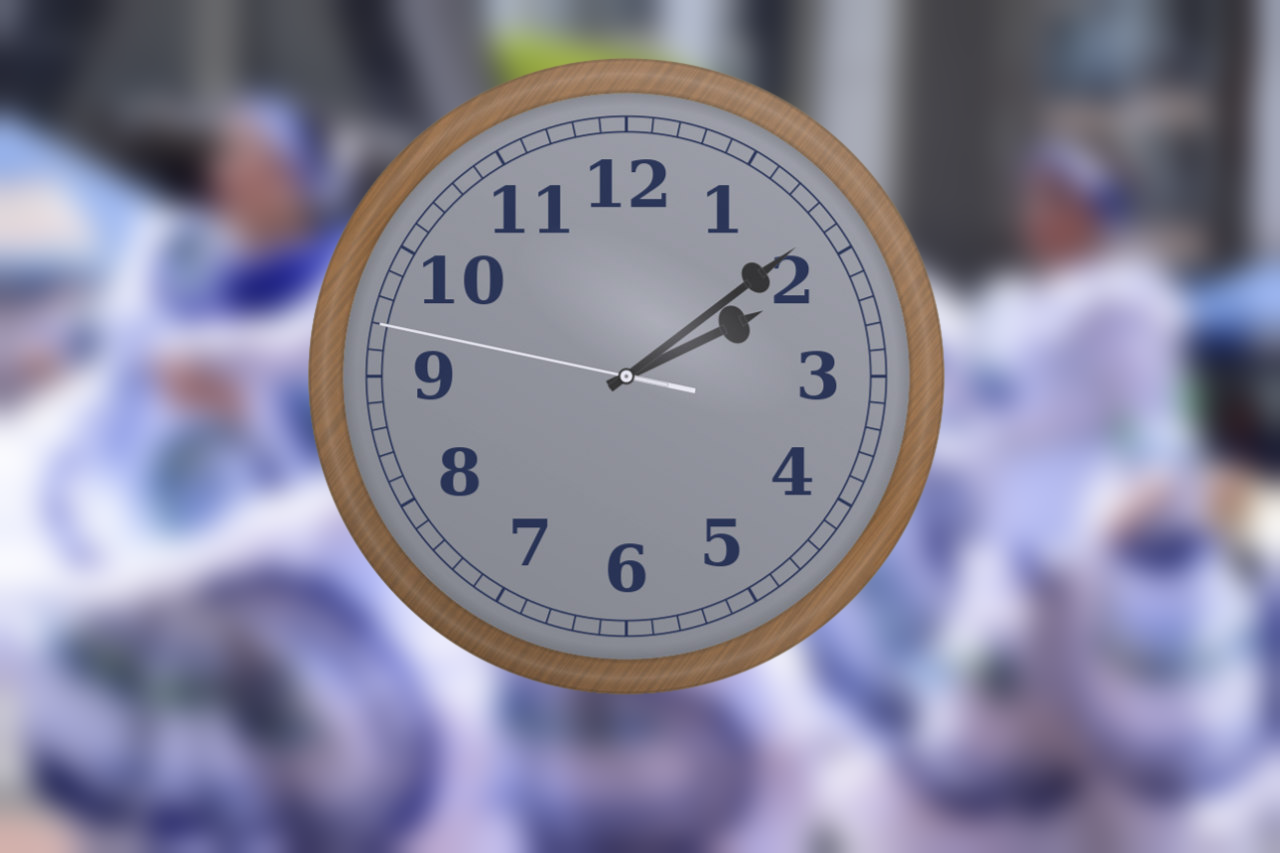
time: 2:08:47
